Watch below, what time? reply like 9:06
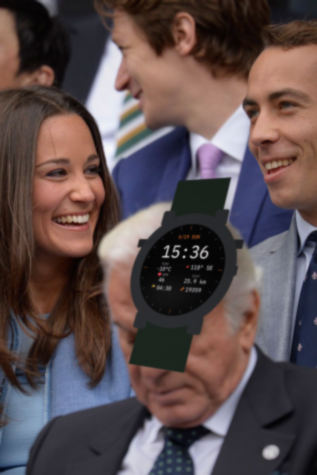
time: 15:36
